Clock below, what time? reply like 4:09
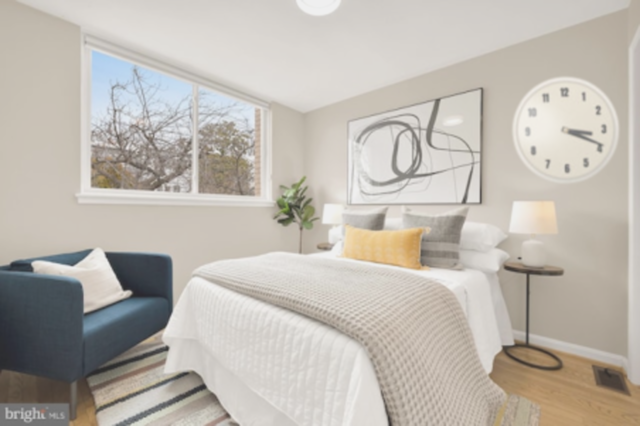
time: 3:19
